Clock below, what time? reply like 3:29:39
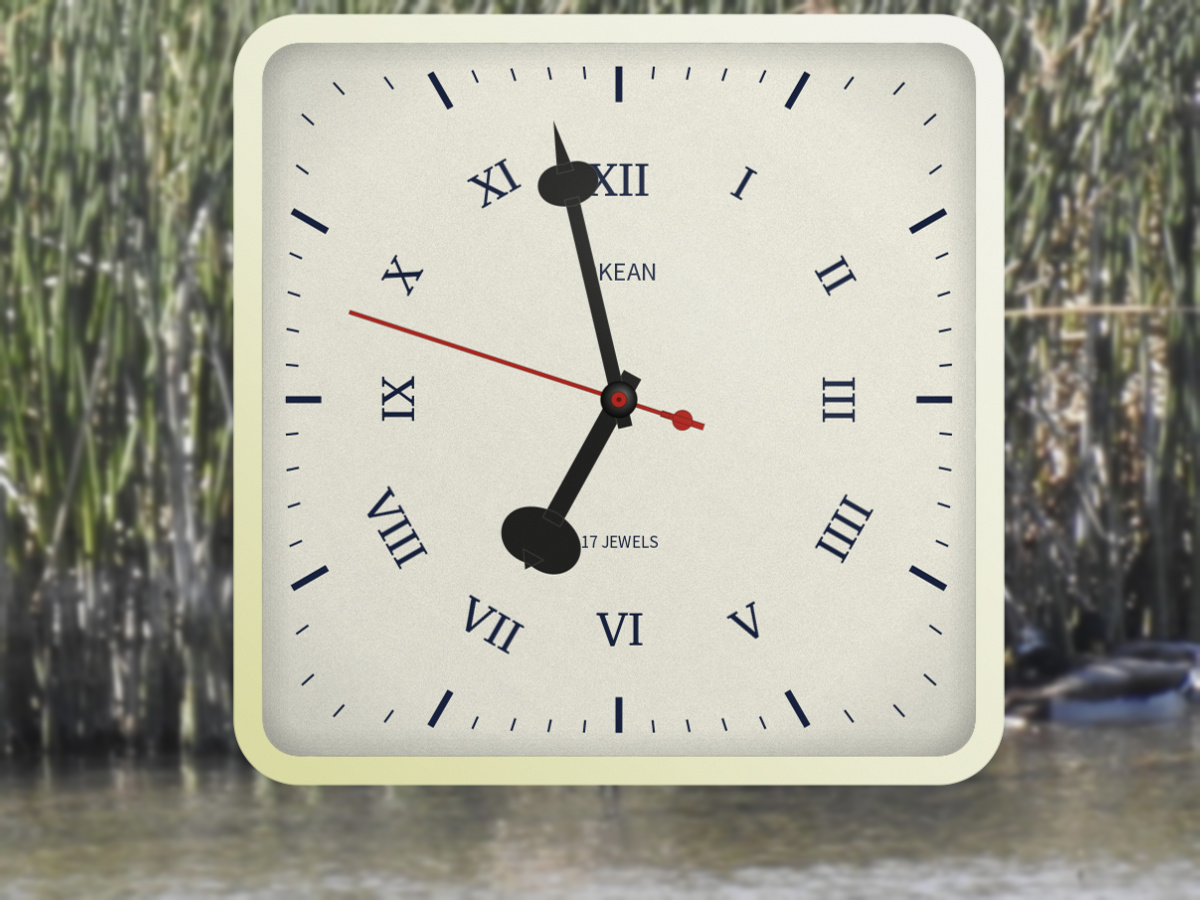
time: 6:57:48
